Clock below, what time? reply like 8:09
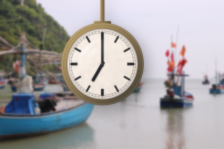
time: 7:00
